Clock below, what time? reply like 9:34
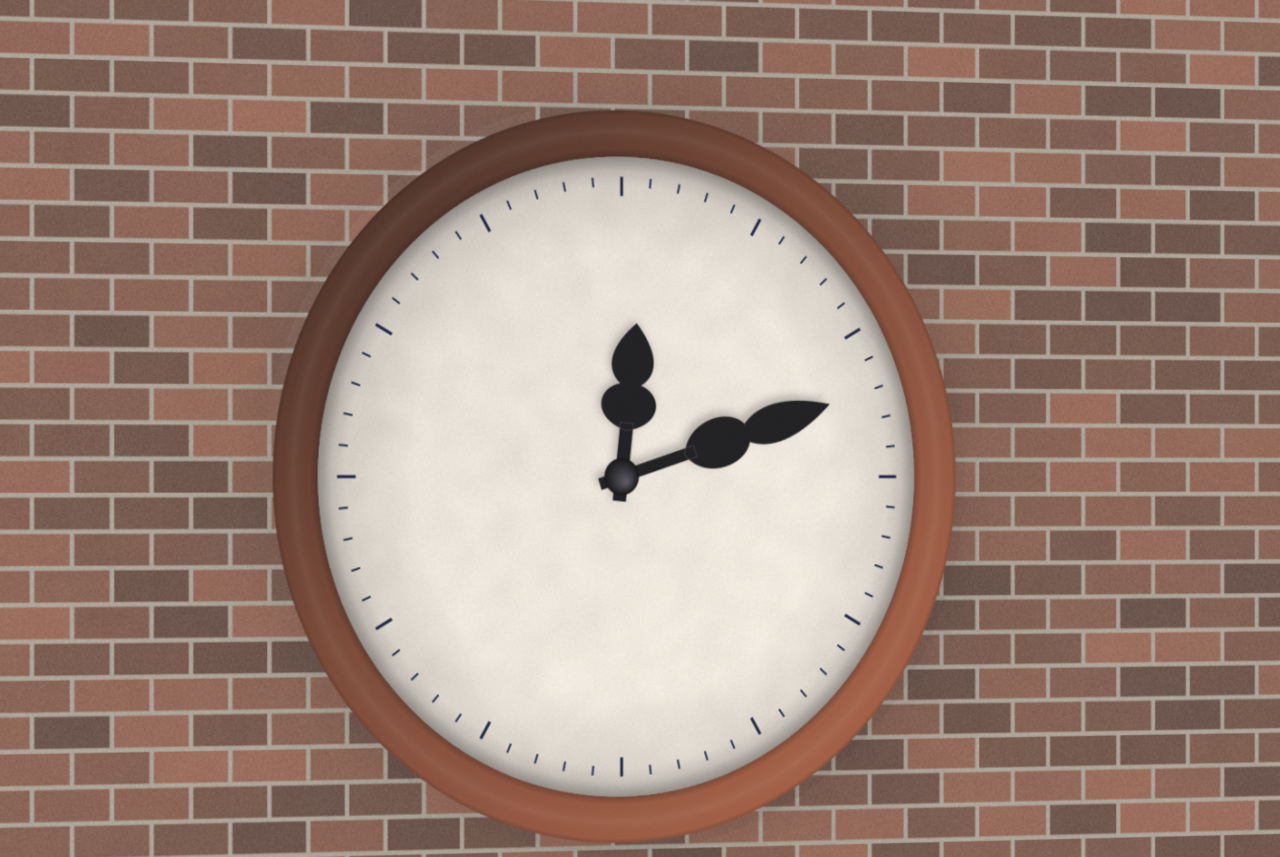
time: 12:12
